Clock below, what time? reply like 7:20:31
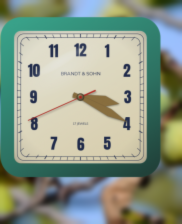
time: 3:19:41
